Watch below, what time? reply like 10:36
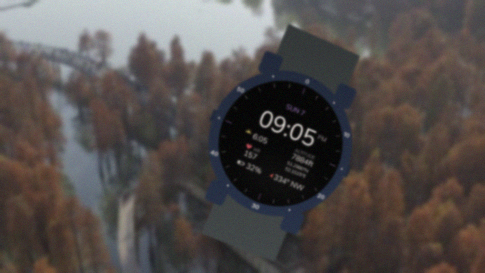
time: 9:05
